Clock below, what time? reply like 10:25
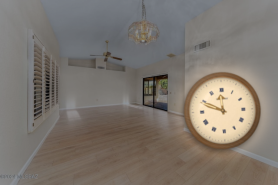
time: 11:49
